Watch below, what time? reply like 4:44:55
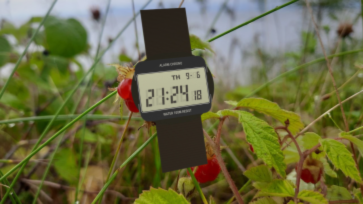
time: 21:24:18
